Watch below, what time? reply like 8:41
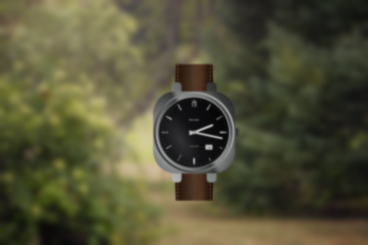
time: 2:17
